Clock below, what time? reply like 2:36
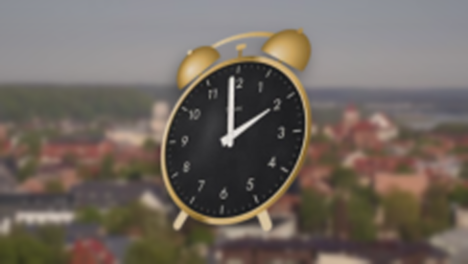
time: 1:59
